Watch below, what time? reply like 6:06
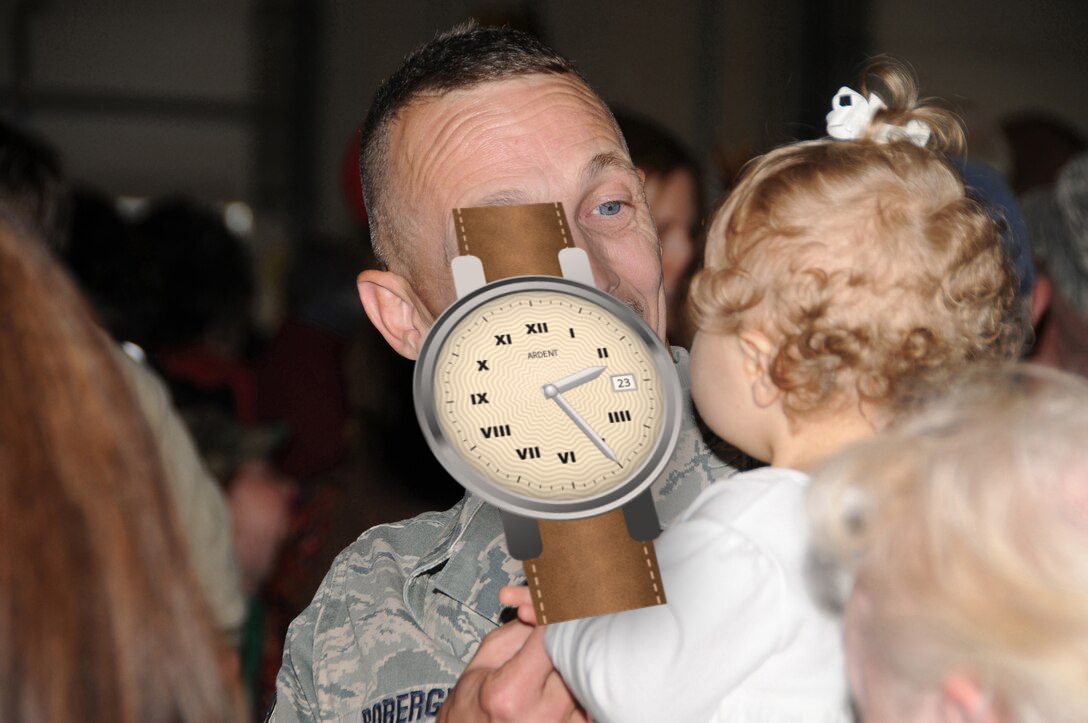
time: 2:25
